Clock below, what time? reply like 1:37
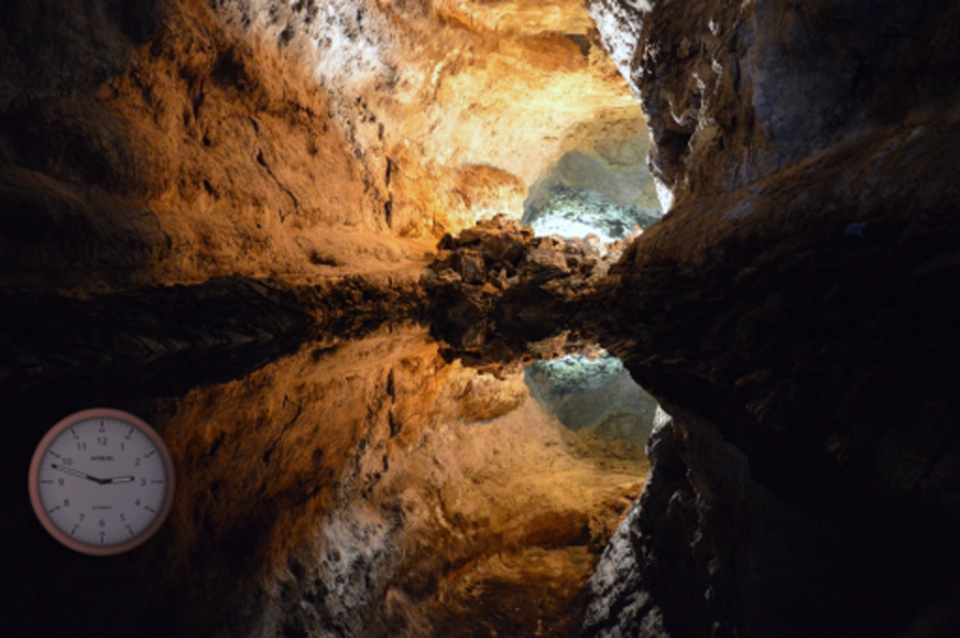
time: 2:48
